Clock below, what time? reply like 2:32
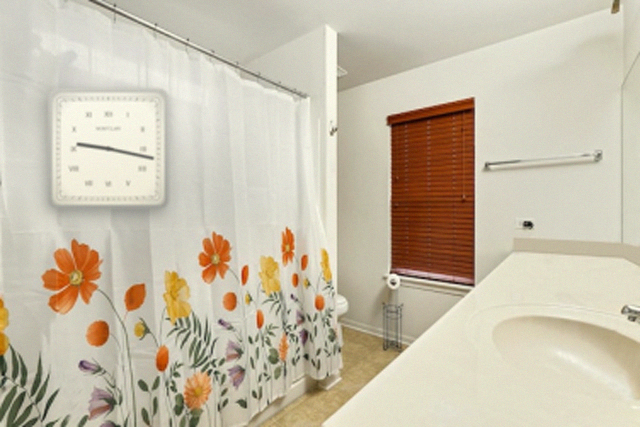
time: 9:17
